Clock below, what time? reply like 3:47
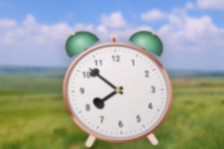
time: 7:52
